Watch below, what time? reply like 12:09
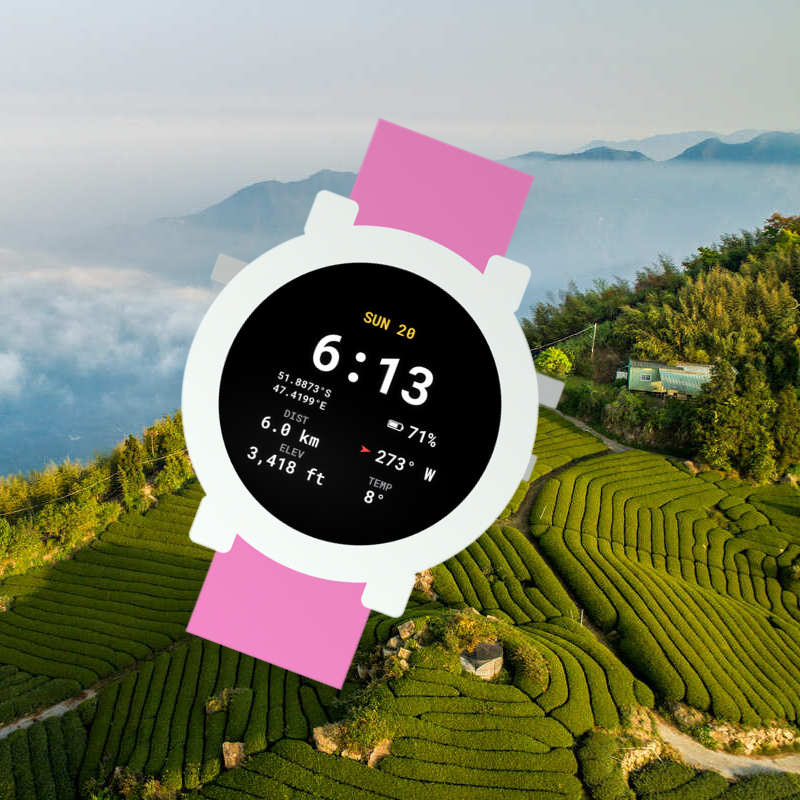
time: 6:13
